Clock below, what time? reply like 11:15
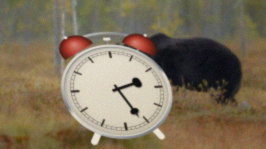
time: 2:26
